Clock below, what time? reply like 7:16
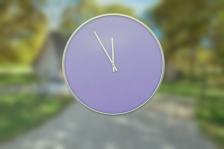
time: 11:55
